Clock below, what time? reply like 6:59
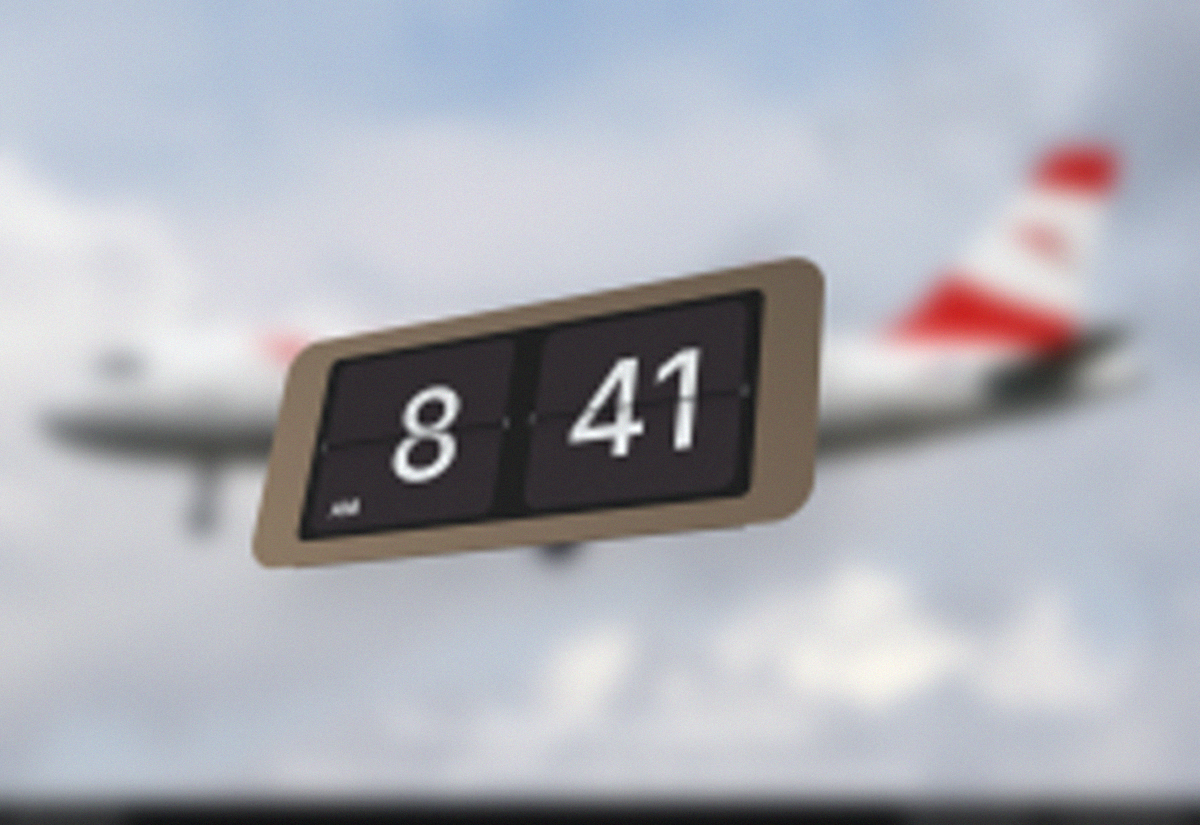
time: 8:41
